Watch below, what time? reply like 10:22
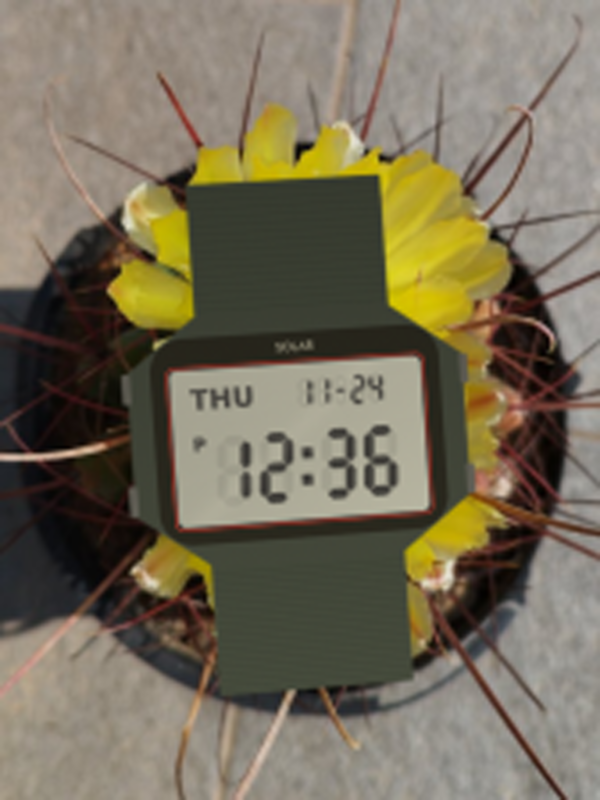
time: 12:36
